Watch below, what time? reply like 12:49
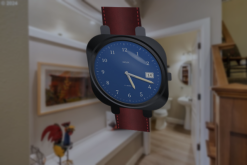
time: 5:18
